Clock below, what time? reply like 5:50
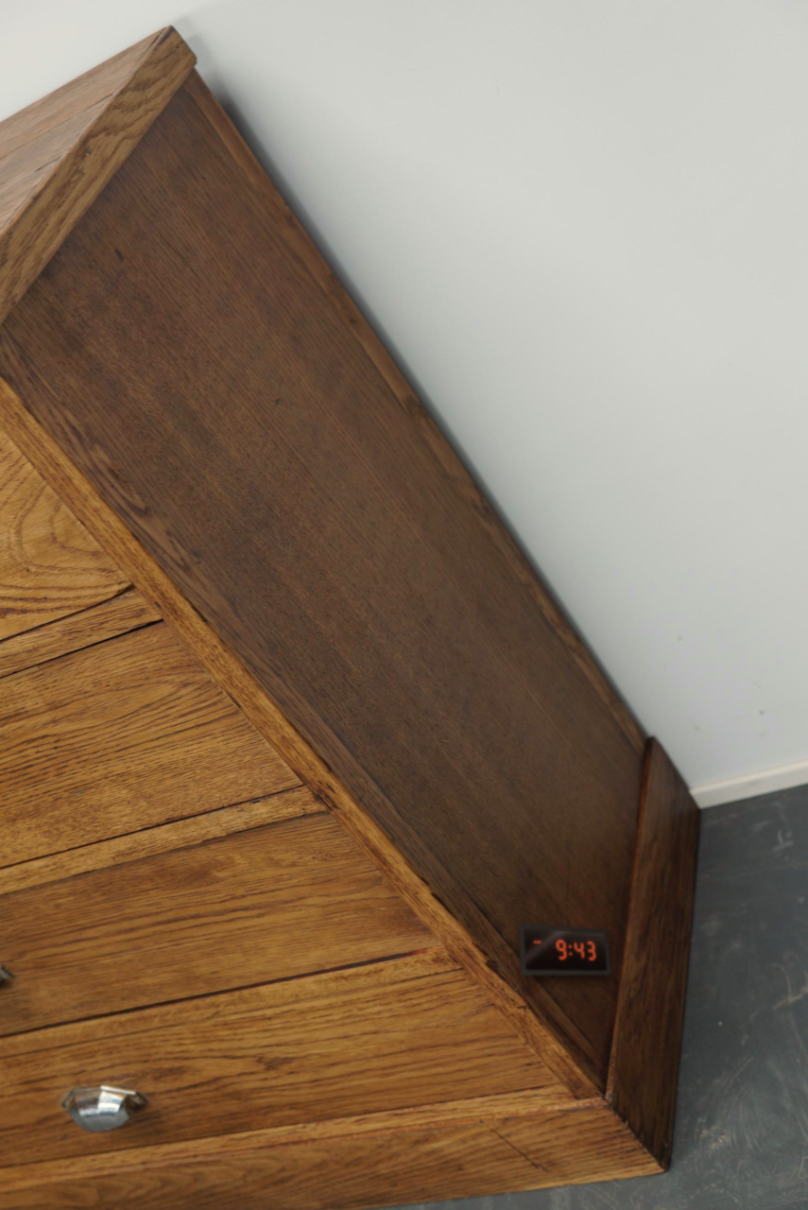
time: 9:43
